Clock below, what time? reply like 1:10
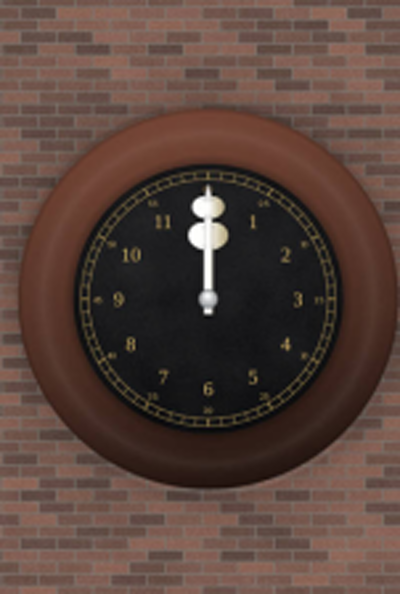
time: 12:00
